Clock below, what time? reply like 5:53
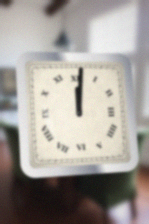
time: 12:01
